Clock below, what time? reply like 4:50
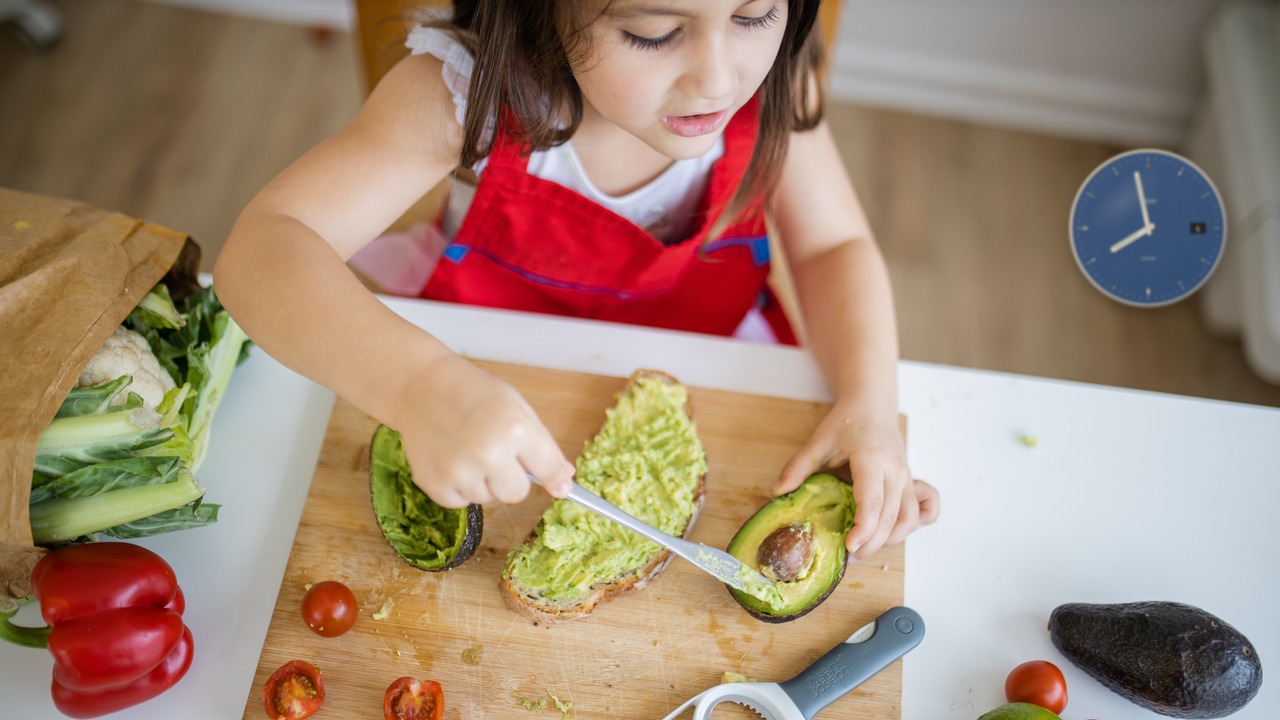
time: 7:58
